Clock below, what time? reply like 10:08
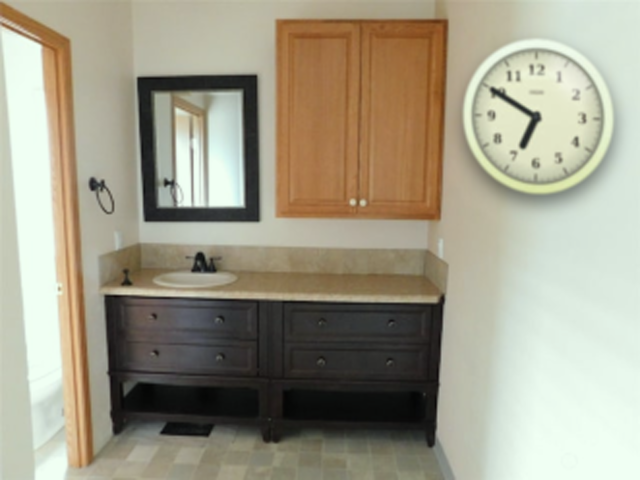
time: 6:50
